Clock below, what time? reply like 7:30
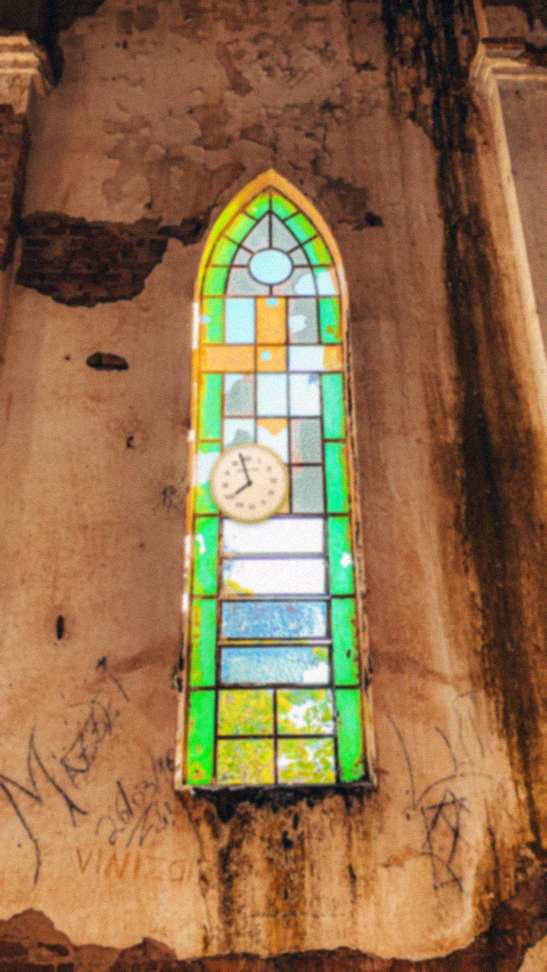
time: 7:58
